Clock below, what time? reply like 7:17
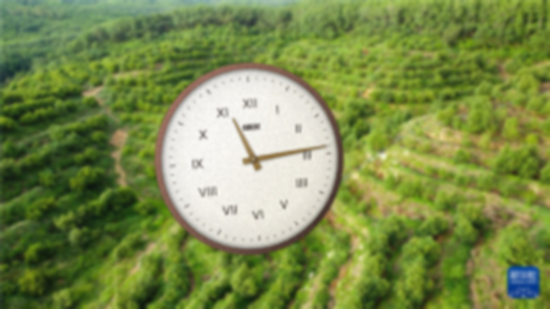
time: 11:14
